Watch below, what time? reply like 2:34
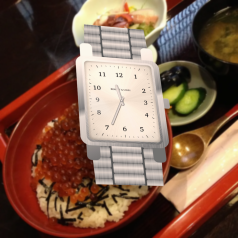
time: 11:34
